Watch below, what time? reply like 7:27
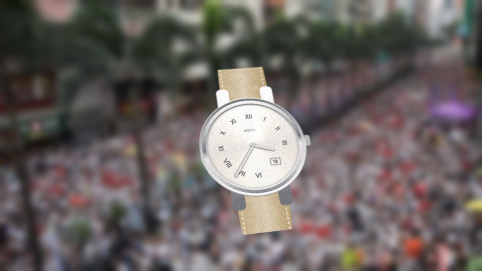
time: 3:36
